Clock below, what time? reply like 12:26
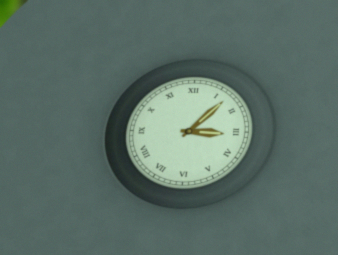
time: 3:07
